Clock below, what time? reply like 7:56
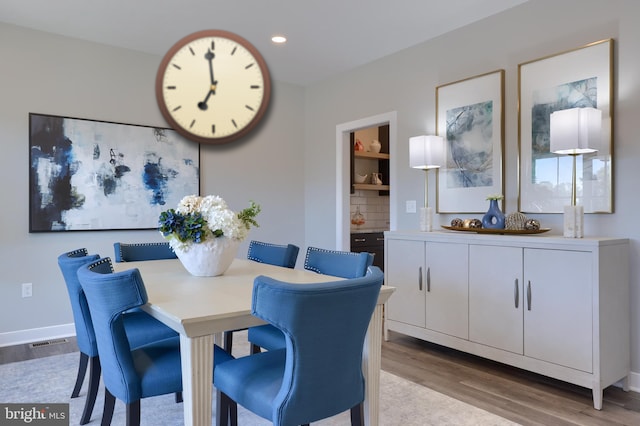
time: 6:59
